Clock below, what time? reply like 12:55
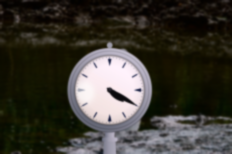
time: 4:20
